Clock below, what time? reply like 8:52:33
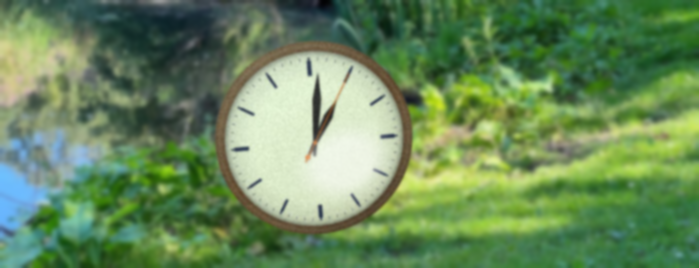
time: 1:01:05
